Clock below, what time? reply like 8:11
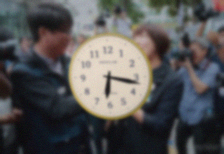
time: 6:17
